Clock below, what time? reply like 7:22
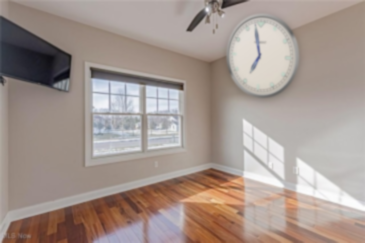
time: 6:58
